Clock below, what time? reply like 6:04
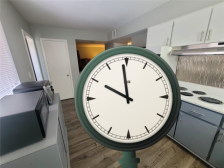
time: 9:59
